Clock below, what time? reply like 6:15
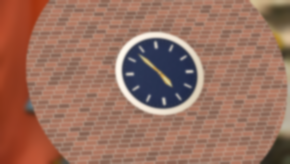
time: 4:53
